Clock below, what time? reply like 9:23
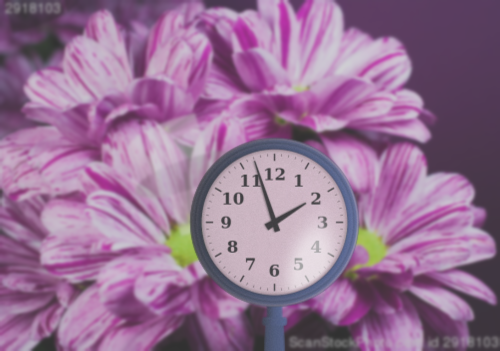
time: 1:57
